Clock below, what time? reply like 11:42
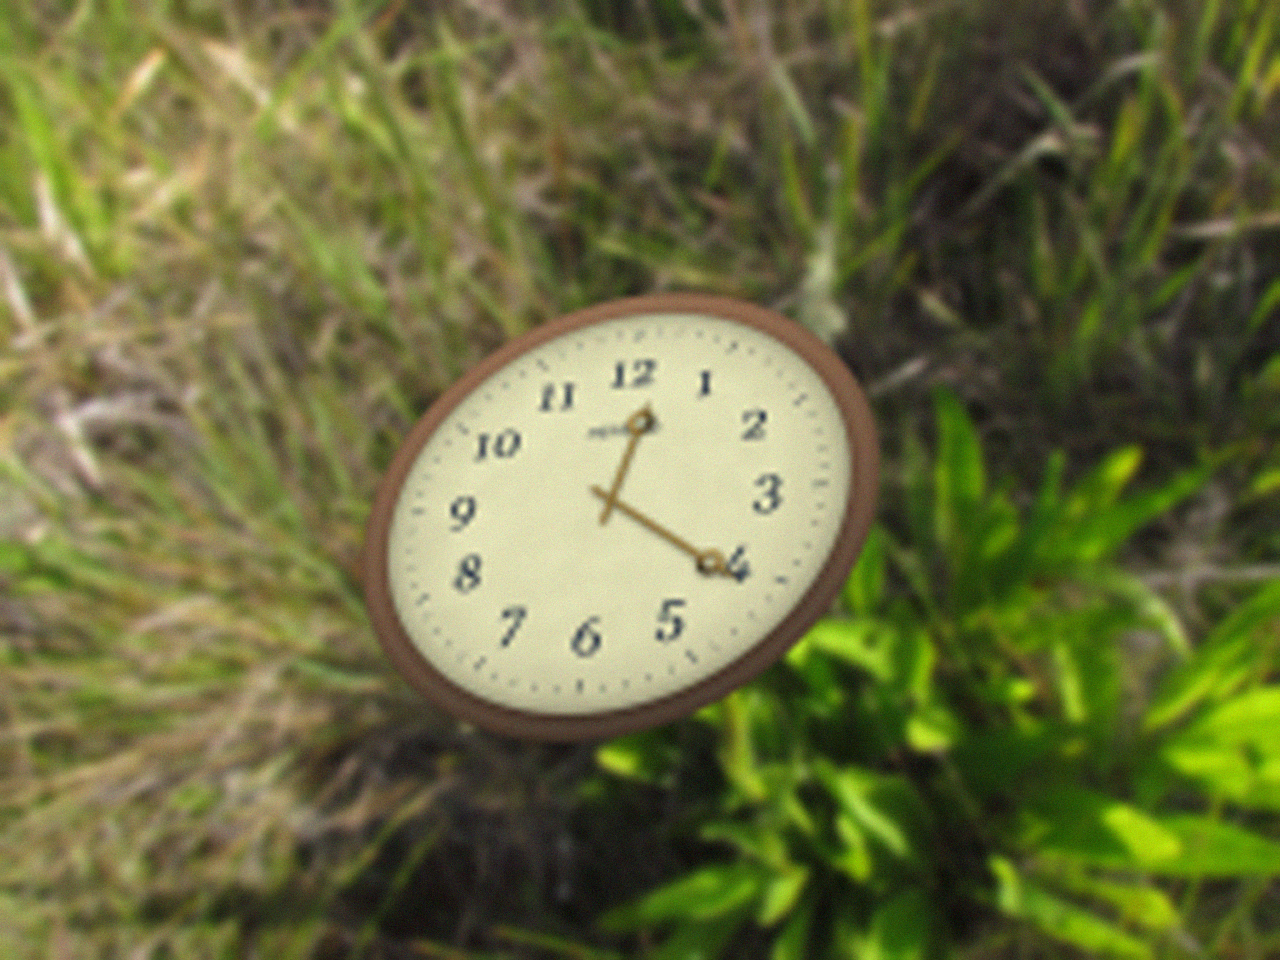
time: 12:21
